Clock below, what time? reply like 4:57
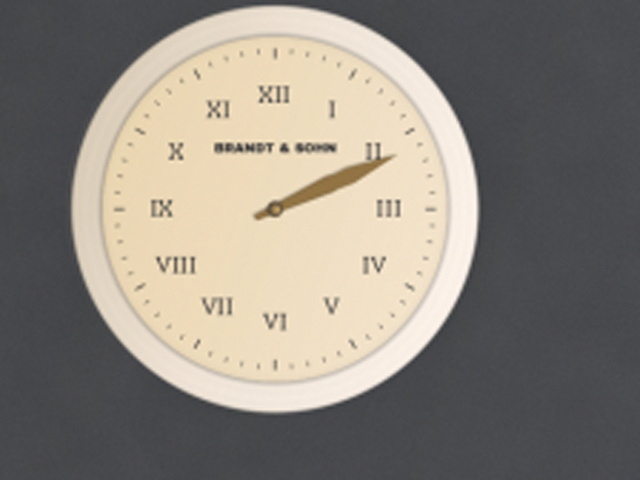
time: 2:11
